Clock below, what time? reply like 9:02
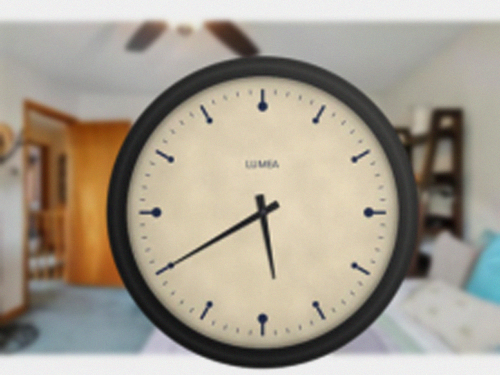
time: 5:40
